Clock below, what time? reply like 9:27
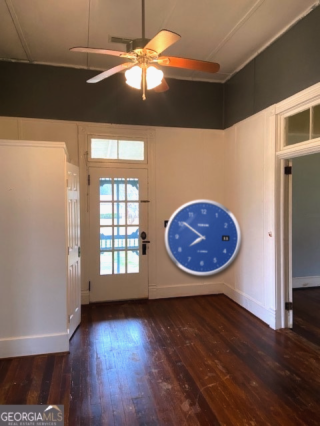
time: 7:51
